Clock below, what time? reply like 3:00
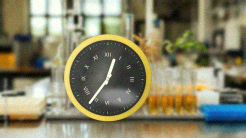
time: 12:36
